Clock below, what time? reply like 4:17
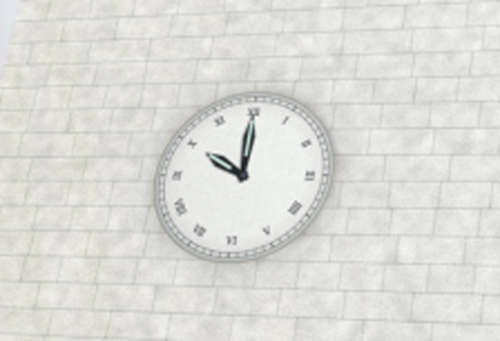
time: 10:00
